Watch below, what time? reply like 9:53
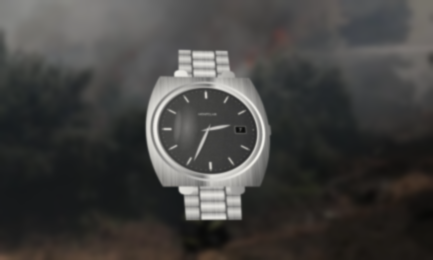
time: 2:34
